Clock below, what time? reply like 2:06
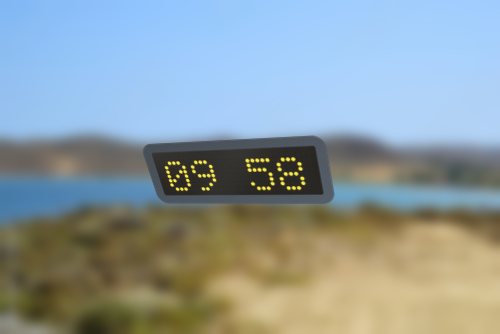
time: 9:58
